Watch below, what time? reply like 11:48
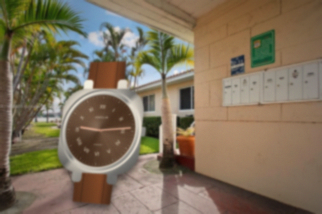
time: 9:14
